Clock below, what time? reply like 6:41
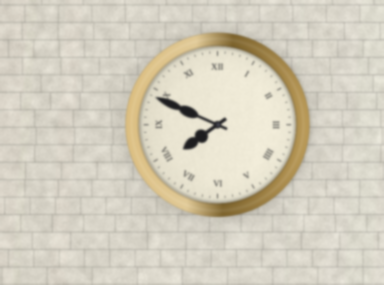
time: 7:49
